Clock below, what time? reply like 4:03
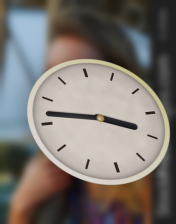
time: 3:47
